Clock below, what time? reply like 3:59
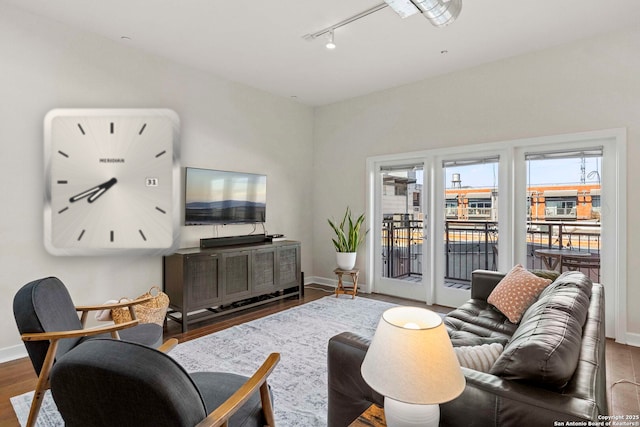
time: 7:41
